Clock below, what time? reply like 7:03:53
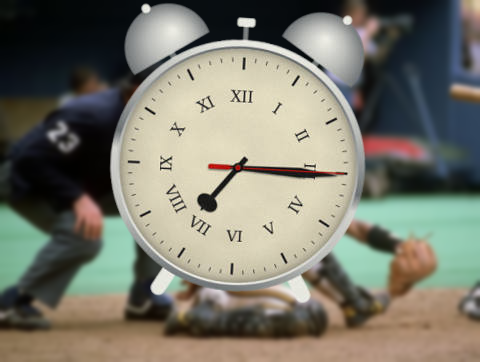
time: 7:15:15
